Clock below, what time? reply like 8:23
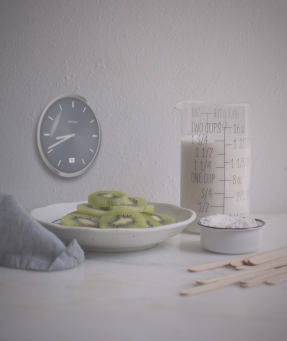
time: 8:41
